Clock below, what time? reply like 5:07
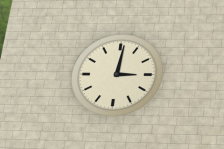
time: 3:01
